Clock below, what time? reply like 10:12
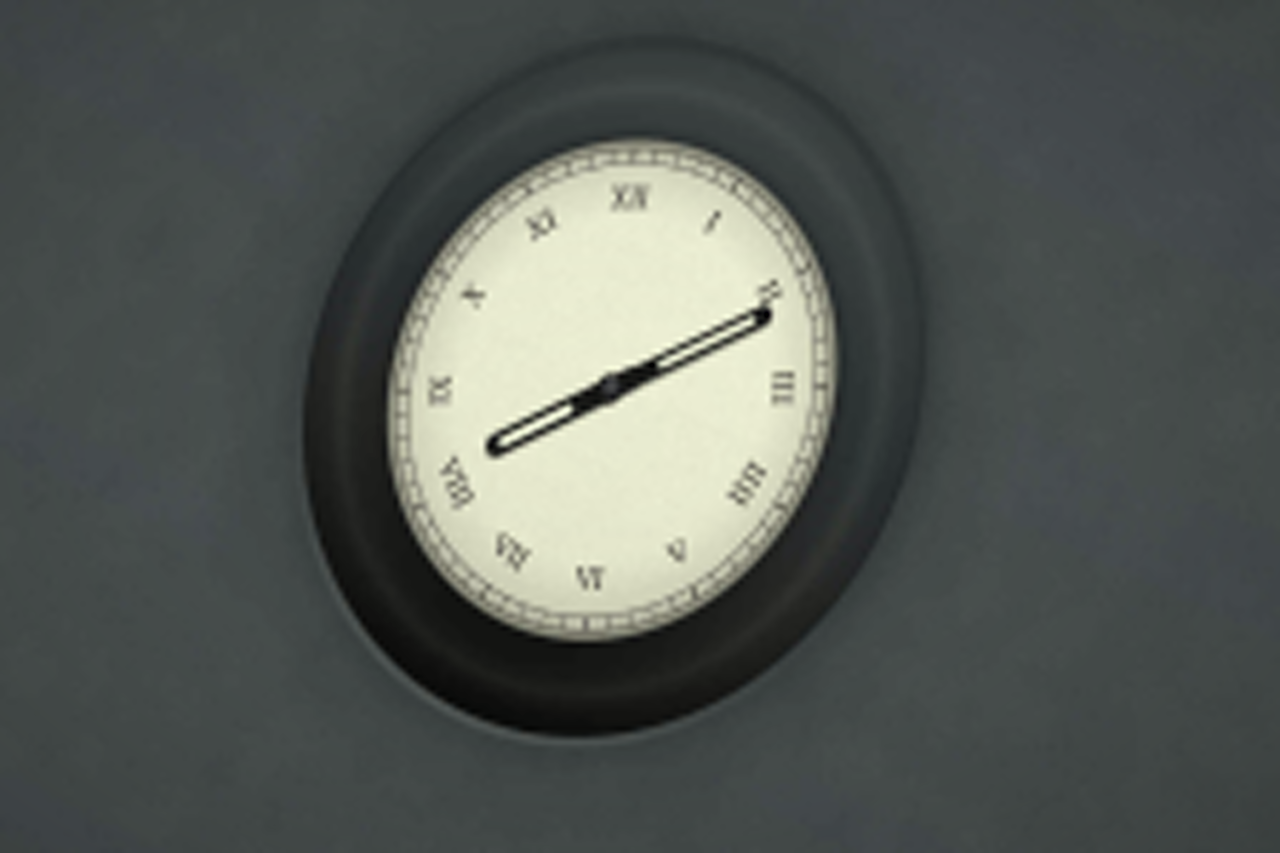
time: 8:11
